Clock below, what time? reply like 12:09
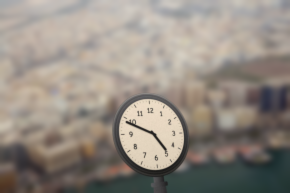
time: 4:49
